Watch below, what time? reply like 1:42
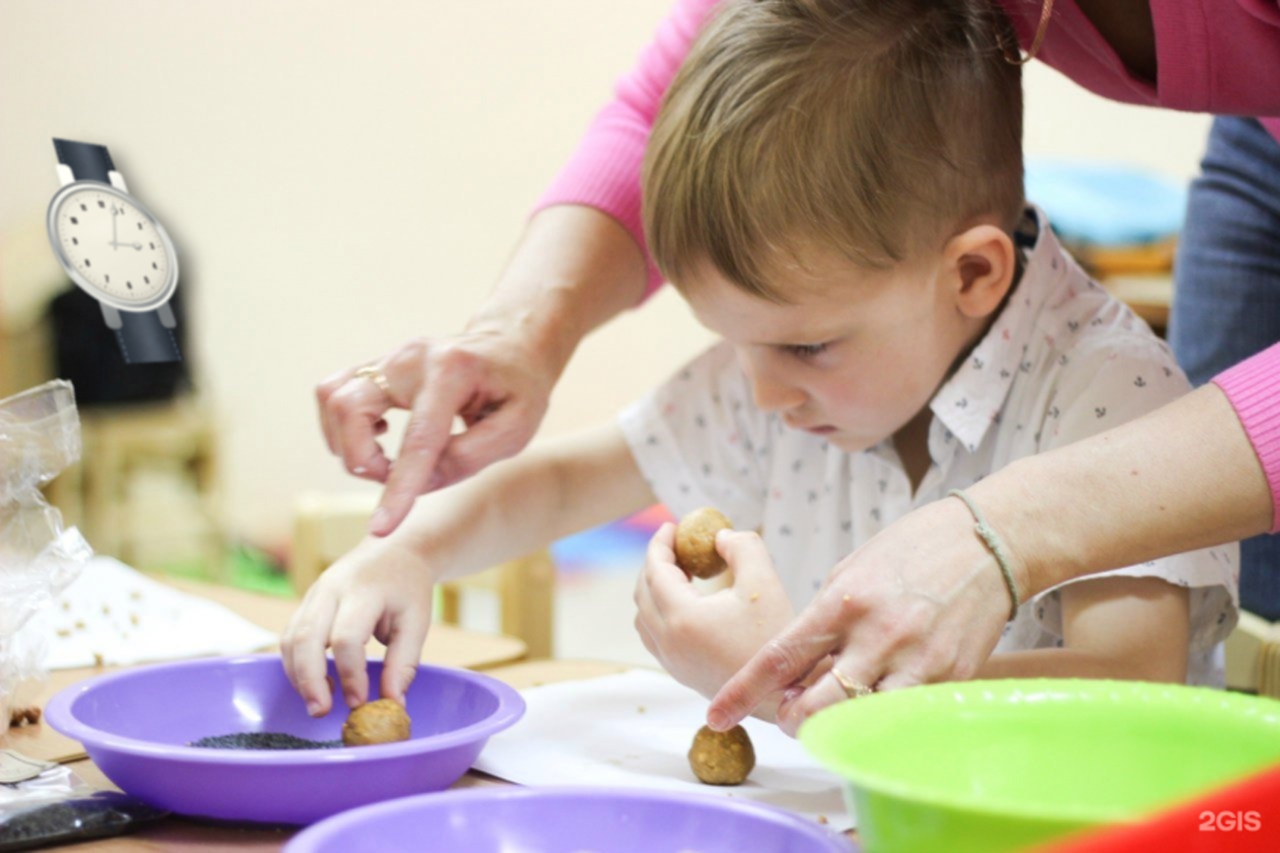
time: 3:03
